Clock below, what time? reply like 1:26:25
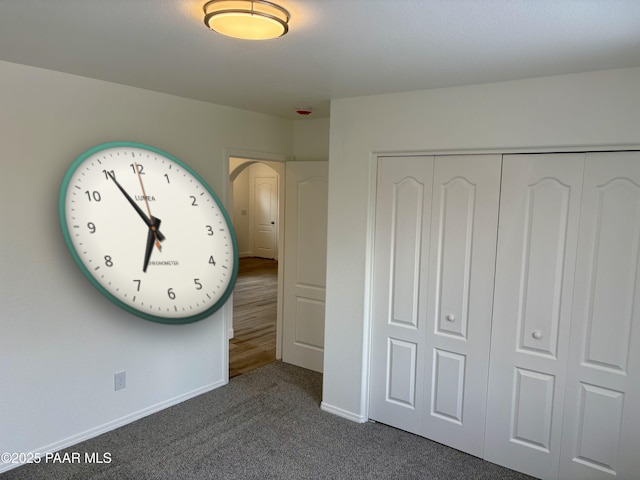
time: 6:55:00
